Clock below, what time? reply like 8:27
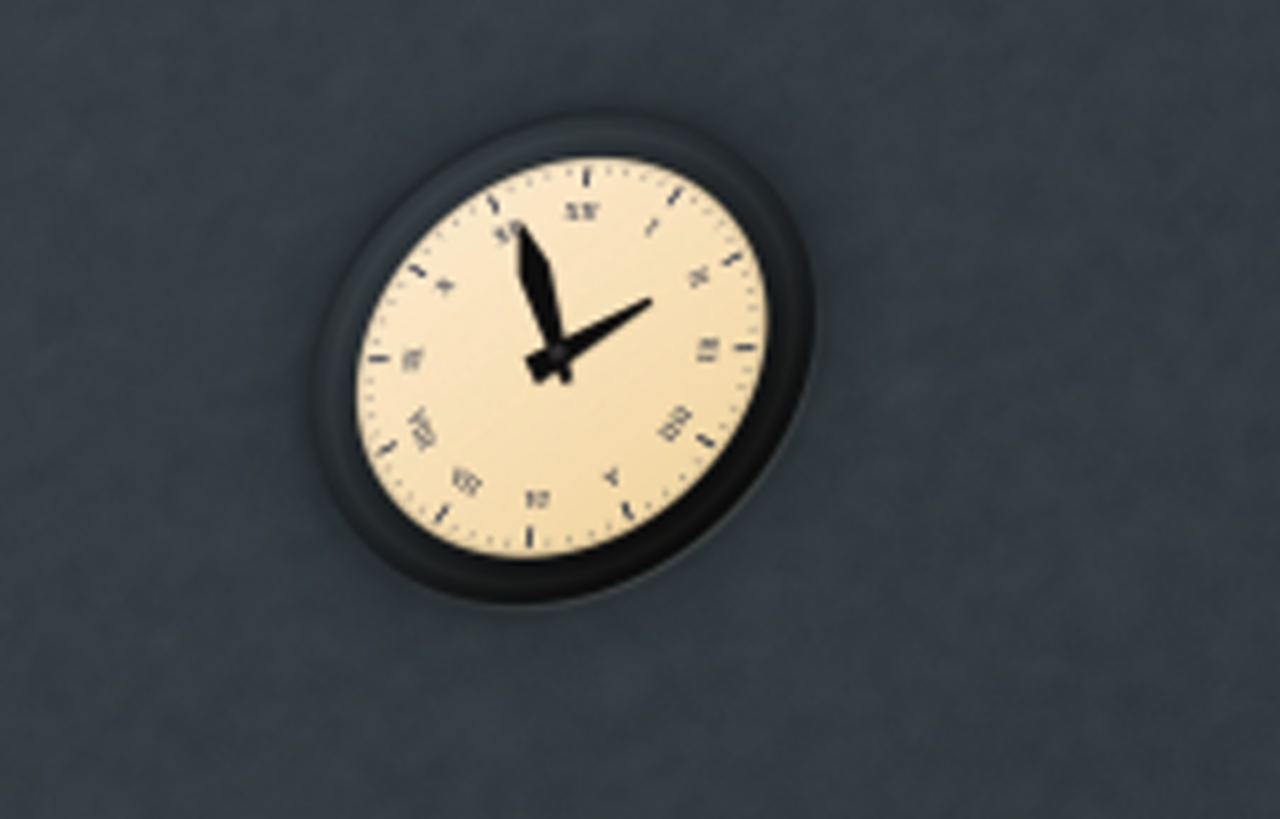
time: 1:56
